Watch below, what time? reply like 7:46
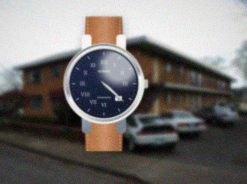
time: 4:22
